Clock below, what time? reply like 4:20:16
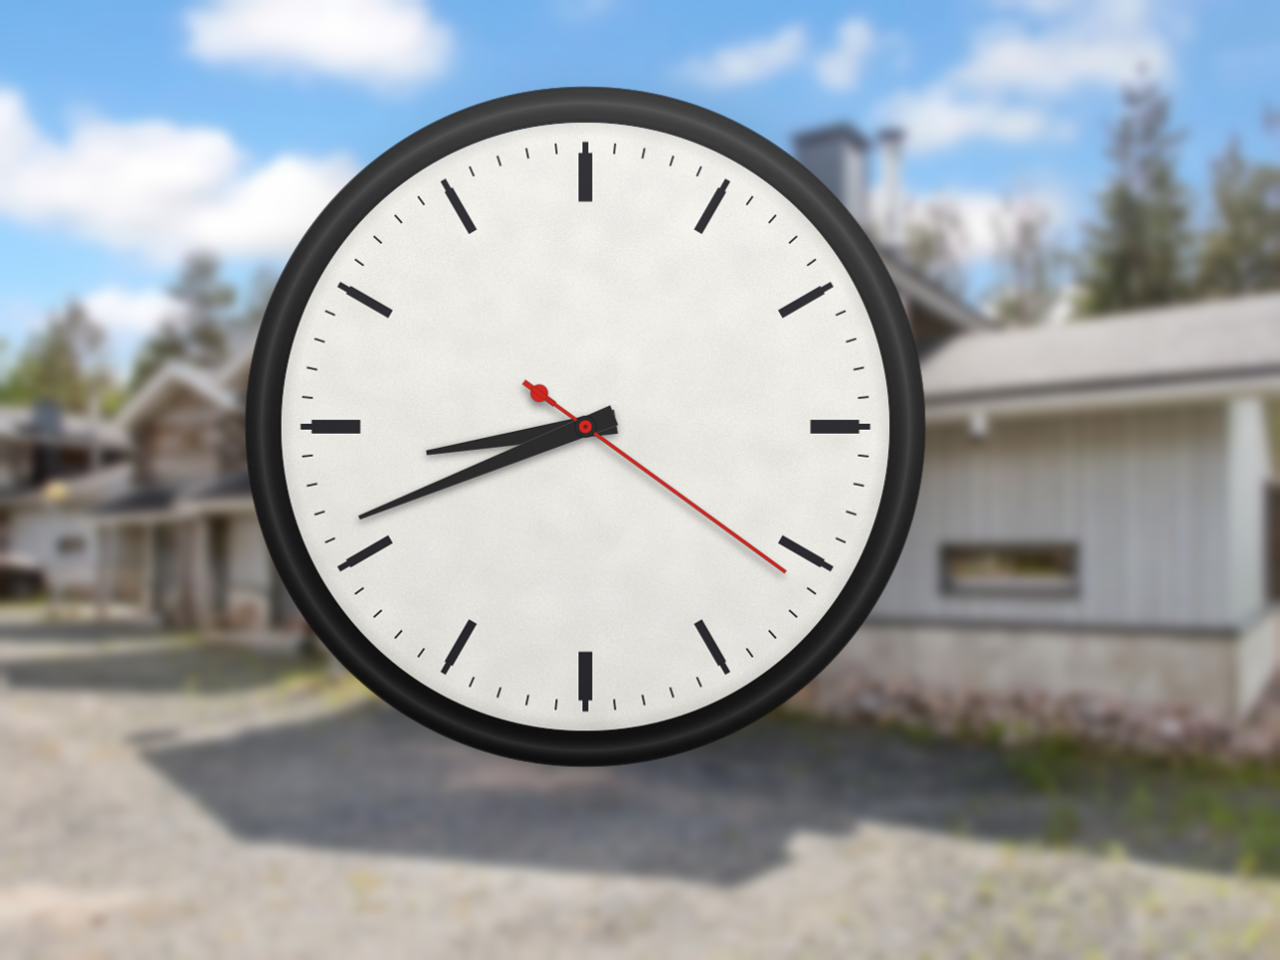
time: 8:41:21
